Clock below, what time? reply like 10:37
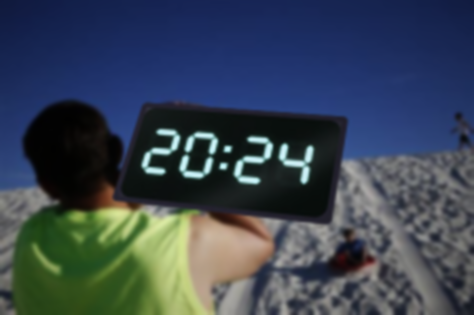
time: 20:24
